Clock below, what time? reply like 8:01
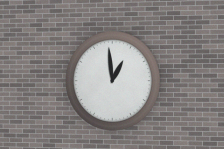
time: 12:59
